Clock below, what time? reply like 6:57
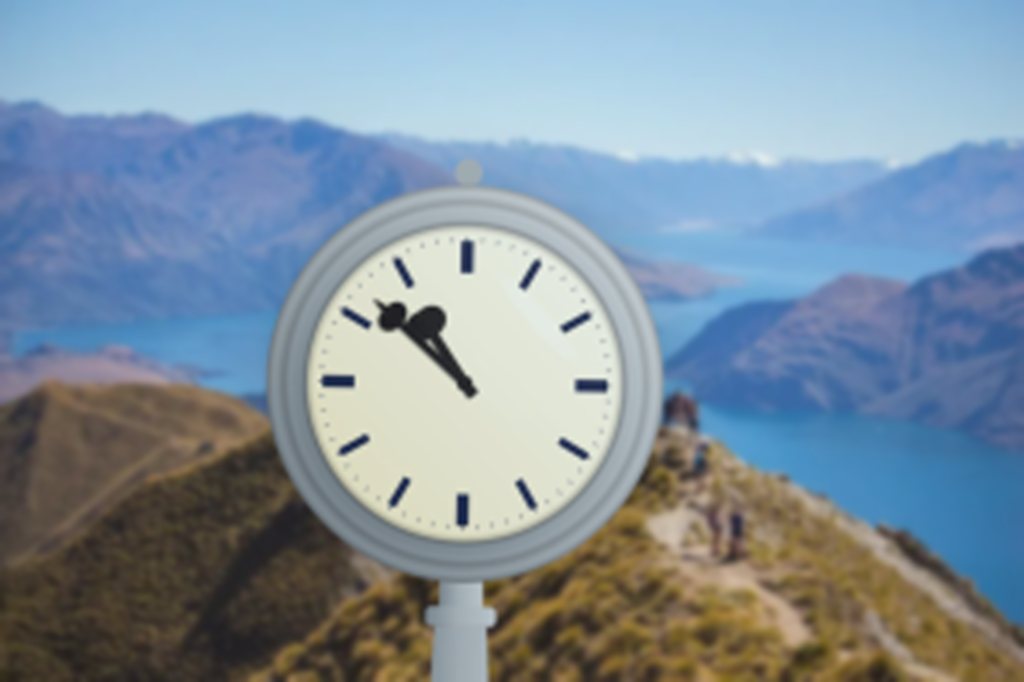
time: 10:52
